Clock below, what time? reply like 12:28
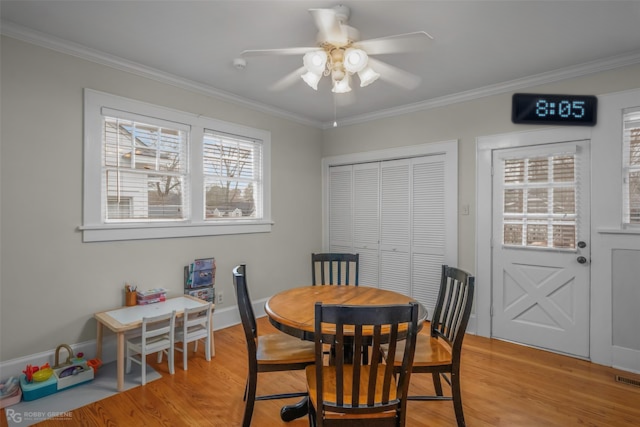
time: 8:05
